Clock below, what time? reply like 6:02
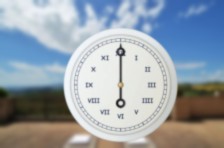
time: 6:00
